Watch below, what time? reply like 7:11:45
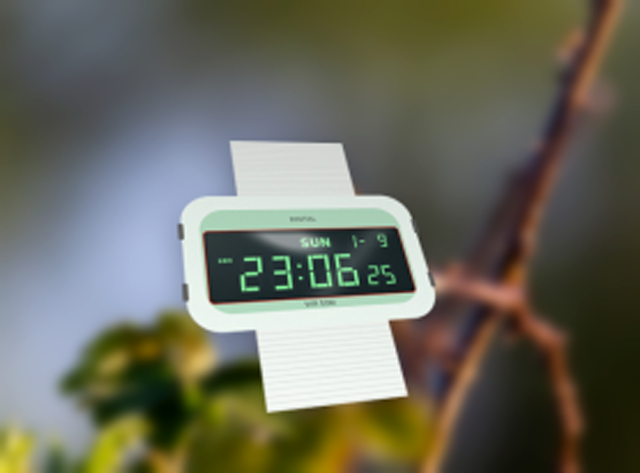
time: 23:06:25
